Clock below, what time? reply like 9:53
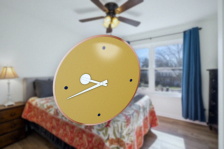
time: 9:42
